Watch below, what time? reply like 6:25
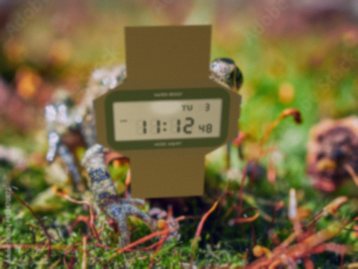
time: 11:12
